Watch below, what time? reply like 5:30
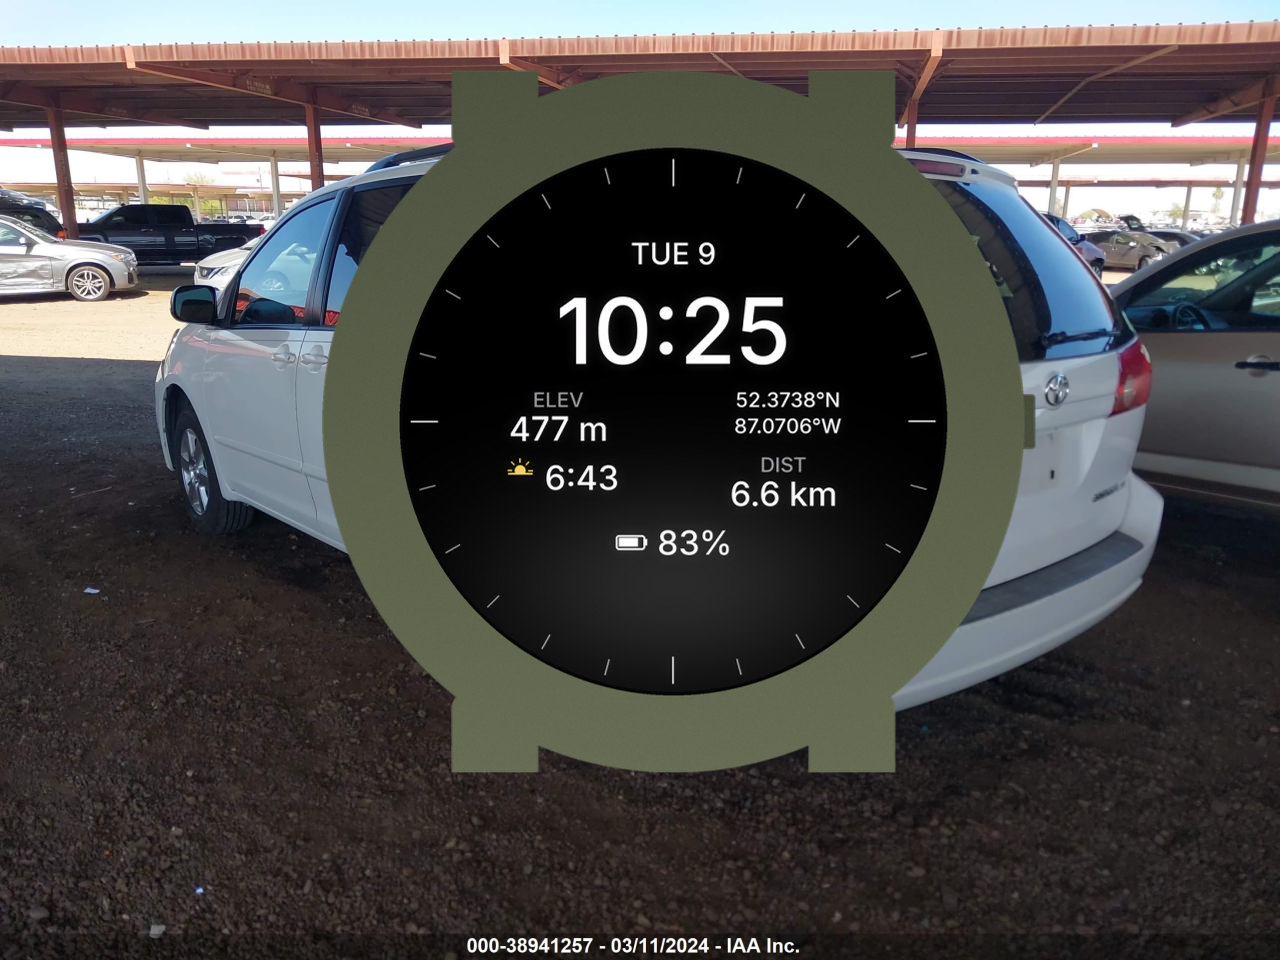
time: 10:25
